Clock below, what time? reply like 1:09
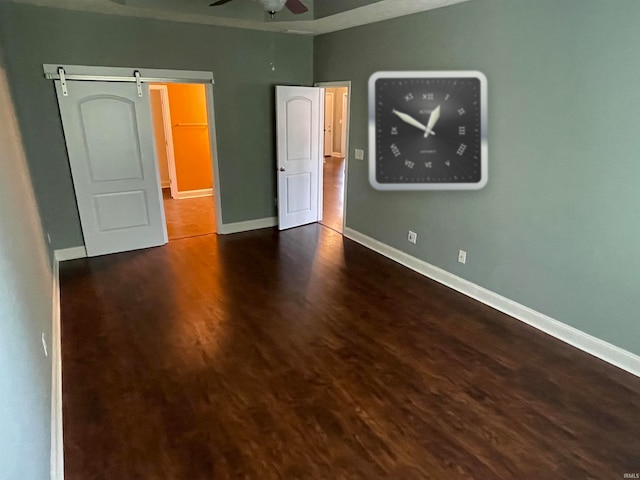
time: 12:50
